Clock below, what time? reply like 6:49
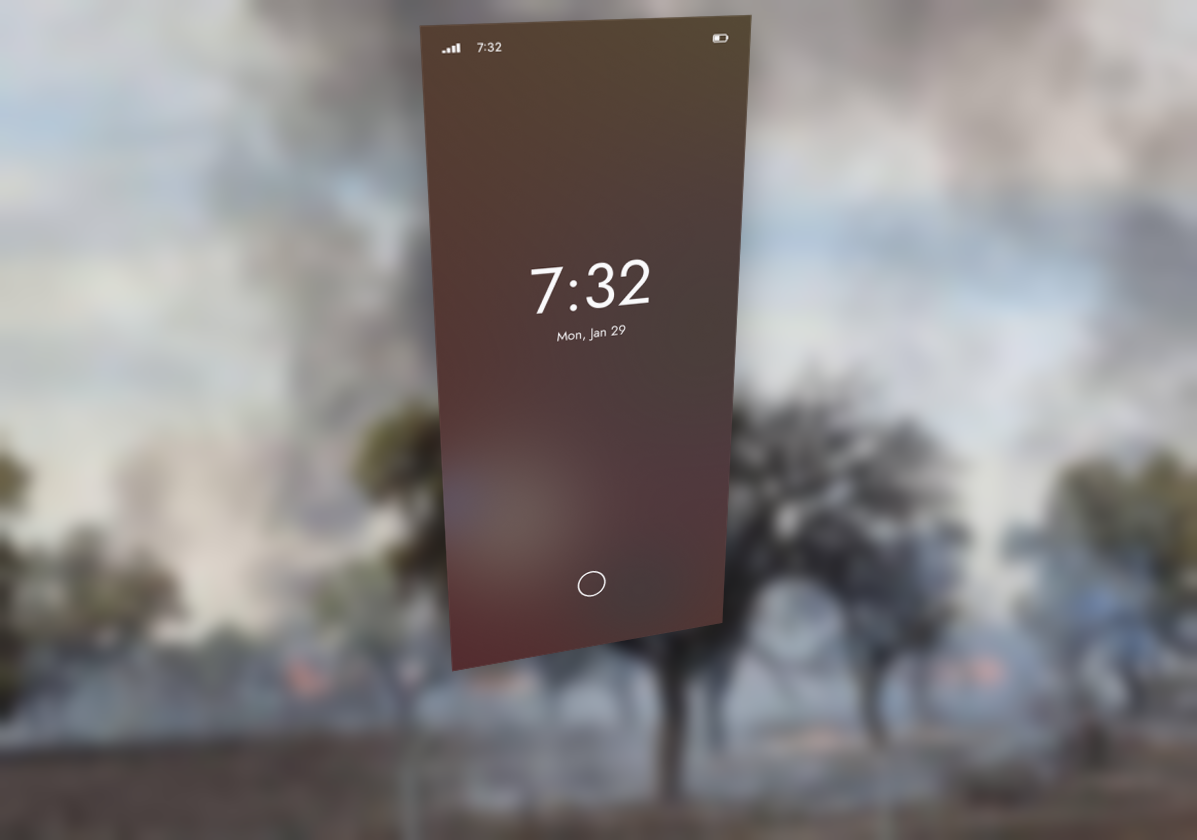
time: 7:32
